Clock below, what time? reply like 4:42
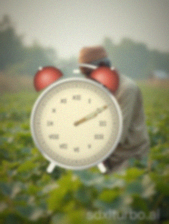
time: 2:10
